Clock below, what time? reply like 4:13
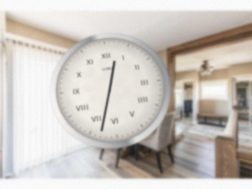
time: 12:33
